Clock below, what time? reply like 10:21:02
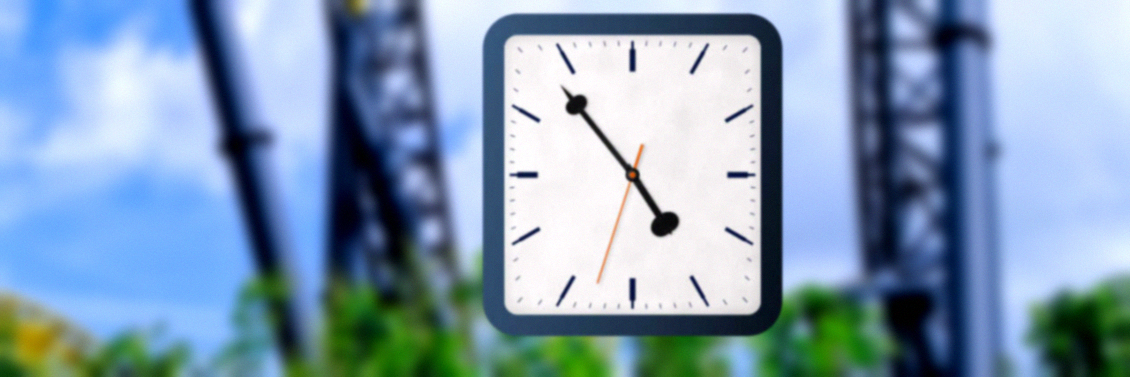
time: 4:53:33
